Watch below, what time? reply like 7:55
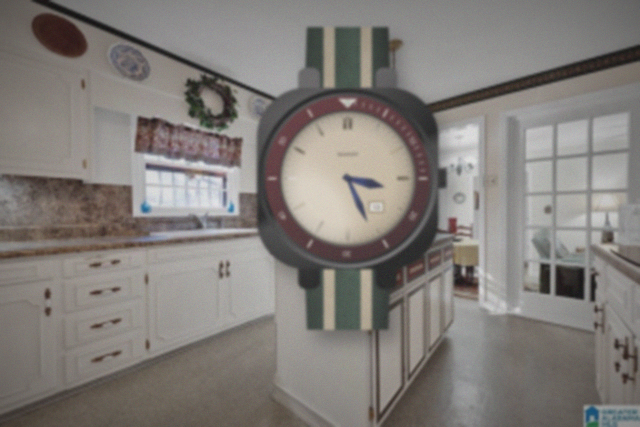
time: 3:26
